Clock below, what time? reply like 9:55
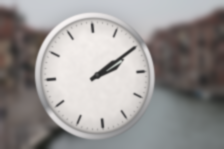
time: 2:10
